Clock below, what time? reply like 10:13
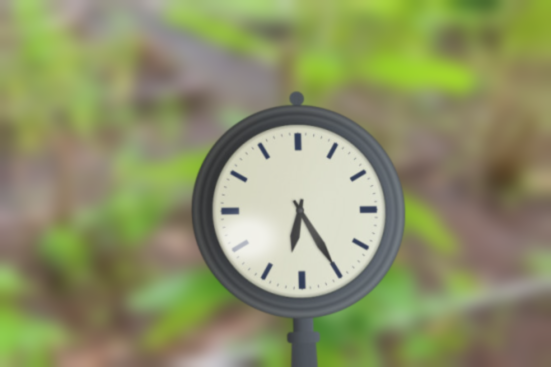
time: 6:25
